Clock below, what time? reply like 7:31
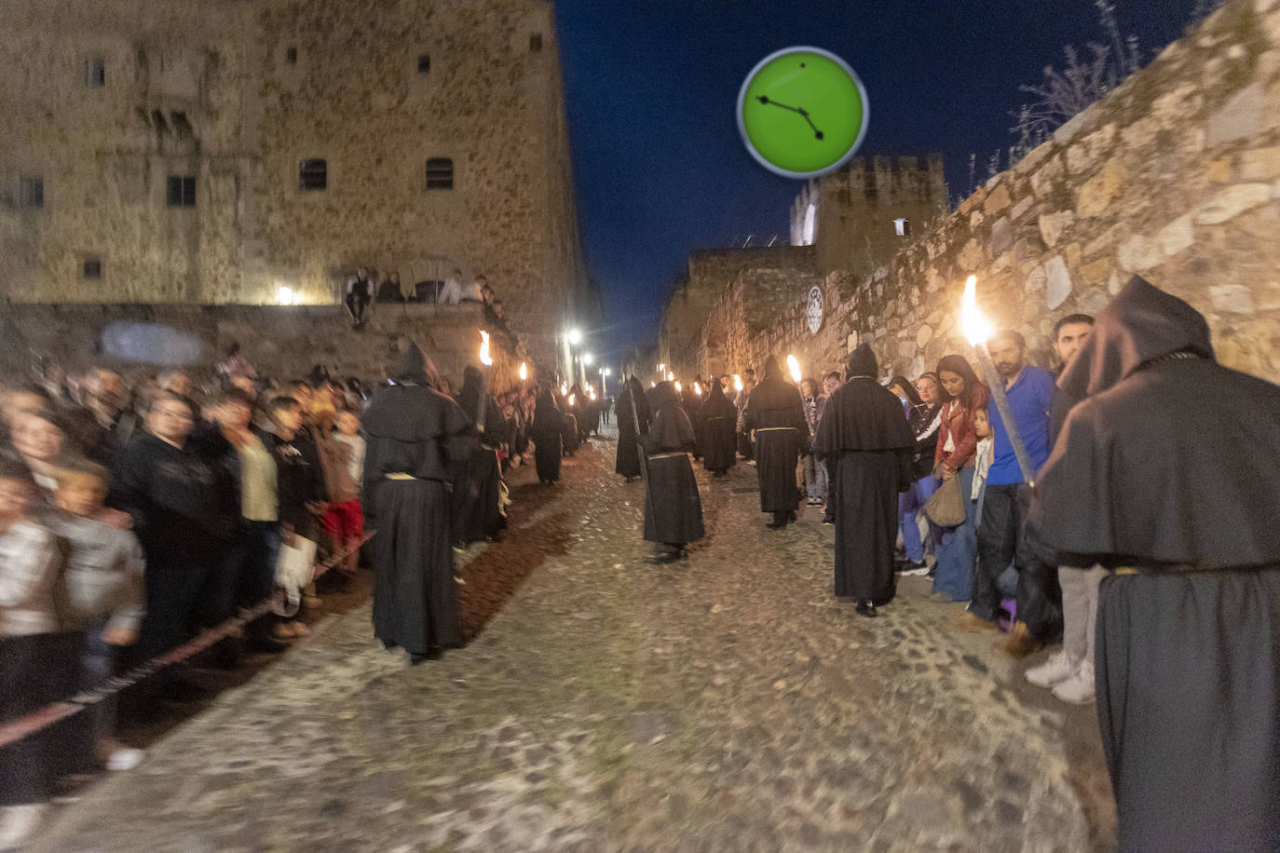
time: 4:48
